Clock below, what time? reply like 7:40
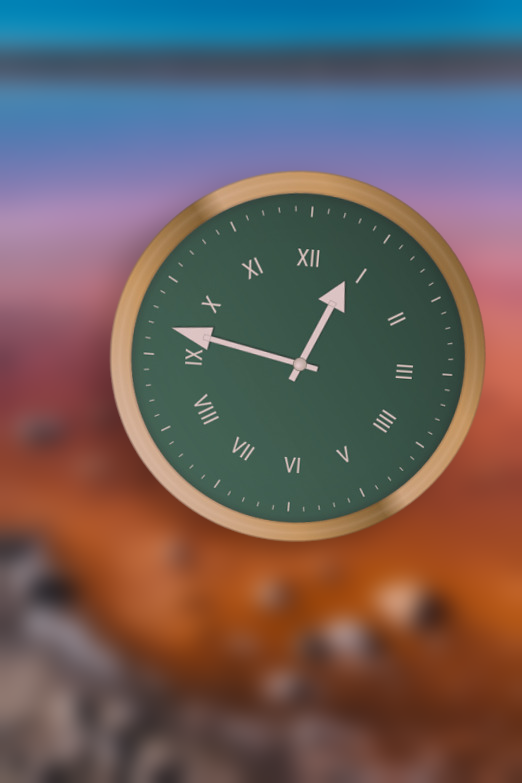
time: 12:47
